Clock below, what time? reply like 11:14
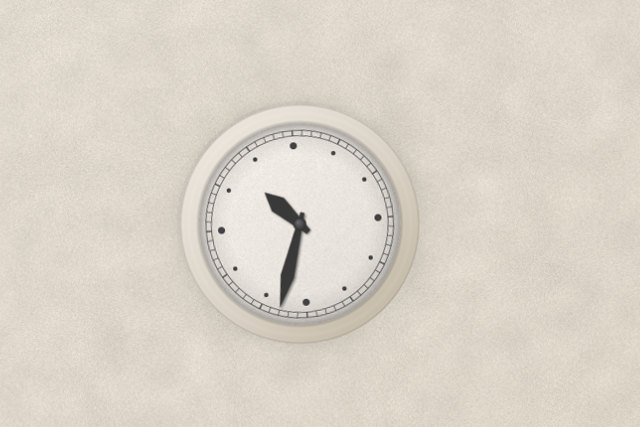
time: 10:33
